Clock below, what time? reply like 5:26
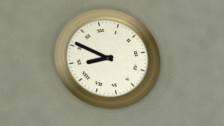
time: 8:51
